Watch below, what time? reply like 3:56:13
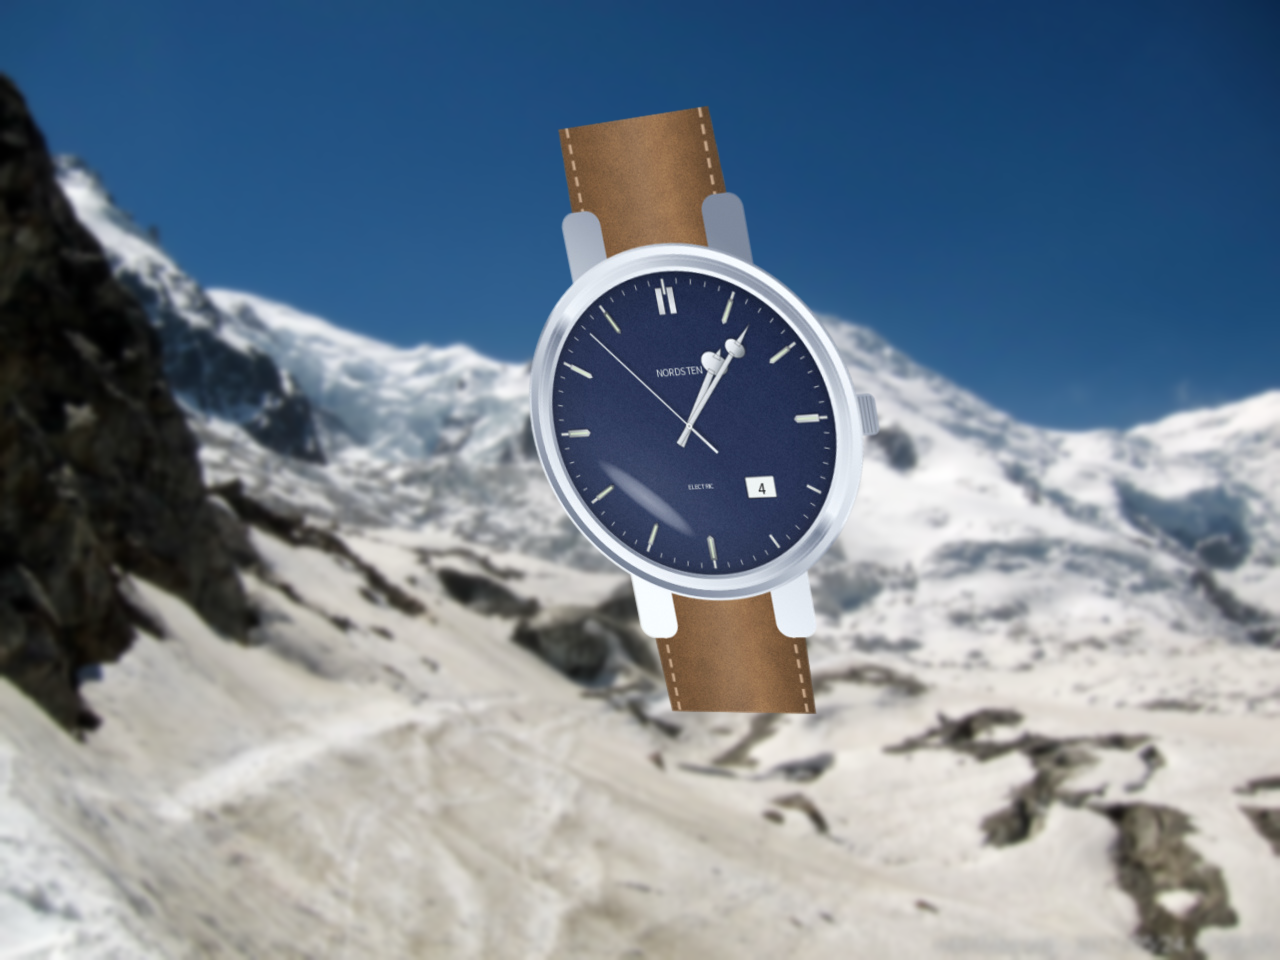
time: 1:06:53
